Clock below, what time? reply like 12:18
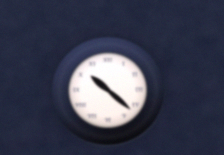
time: 10:22
